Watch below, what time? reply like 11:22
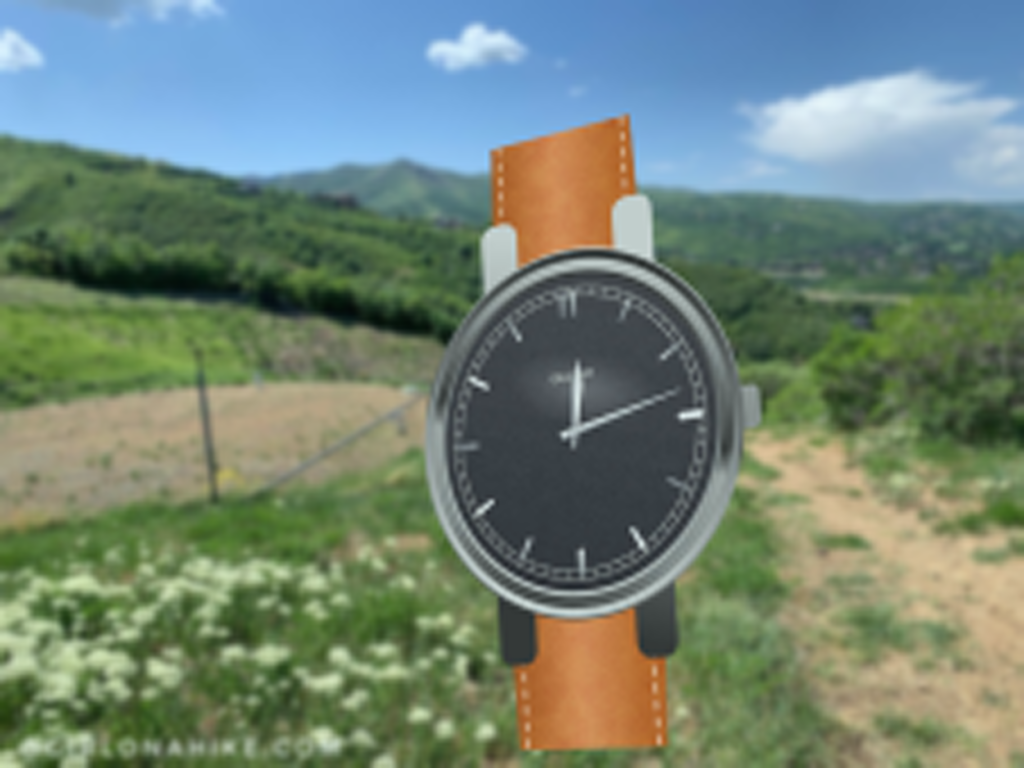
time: 12:13
